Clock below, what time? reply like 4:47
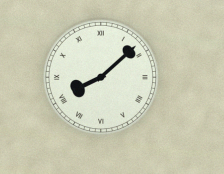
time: 8:08
